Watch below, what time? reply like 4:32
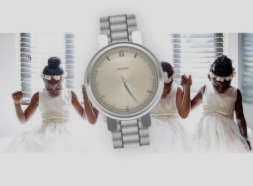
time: 5:26
